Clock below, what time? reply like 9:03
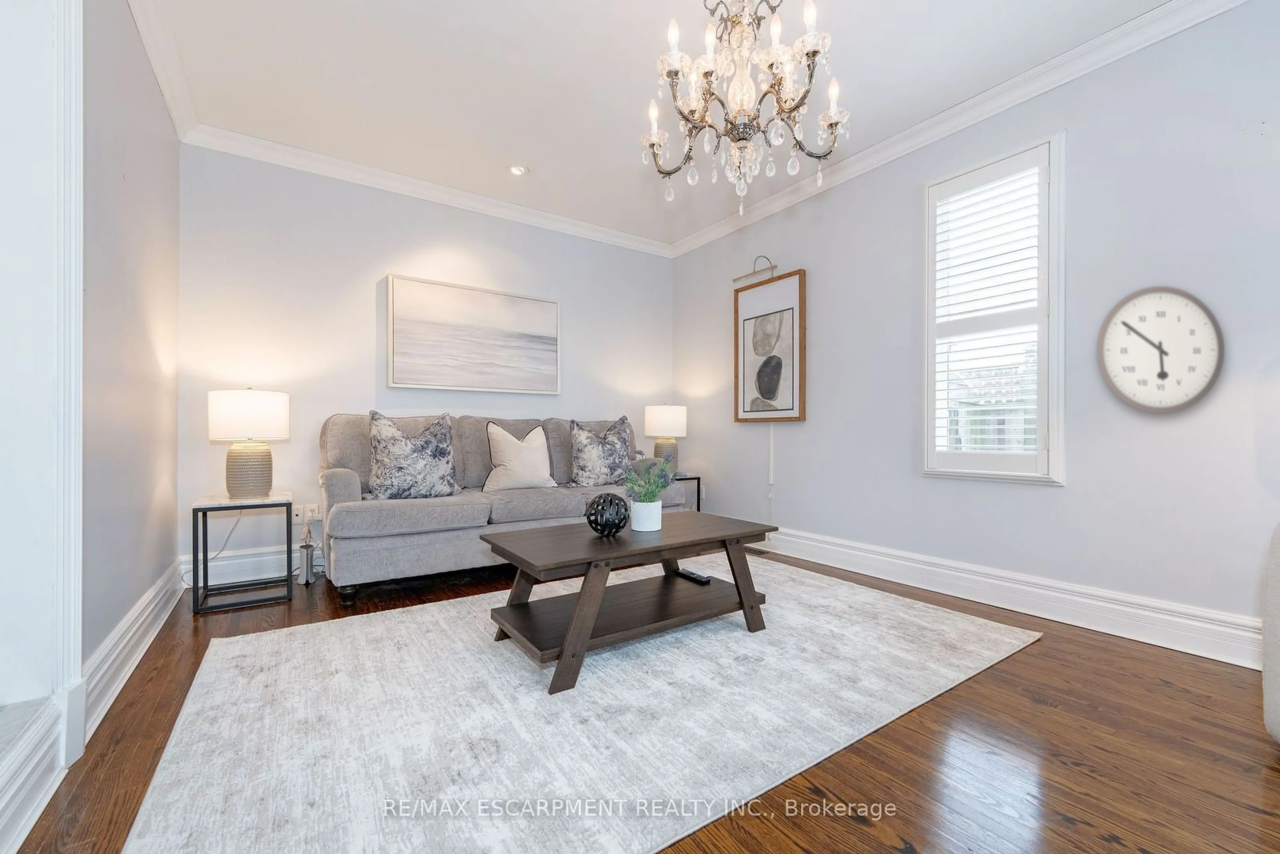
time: 5:51
